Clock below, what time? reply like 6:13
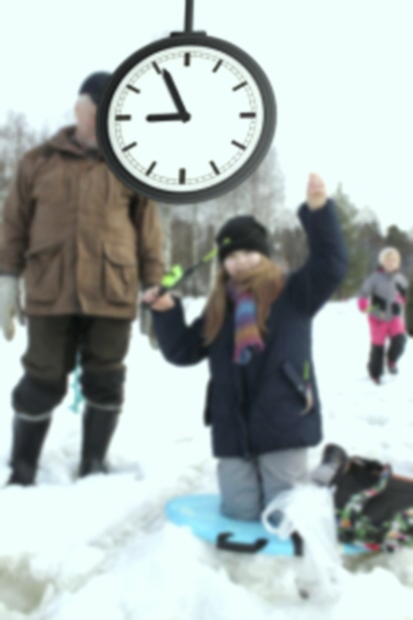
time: 8:56
